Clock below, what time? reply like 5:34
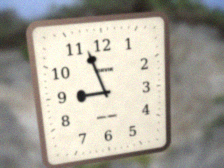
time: 8:57
